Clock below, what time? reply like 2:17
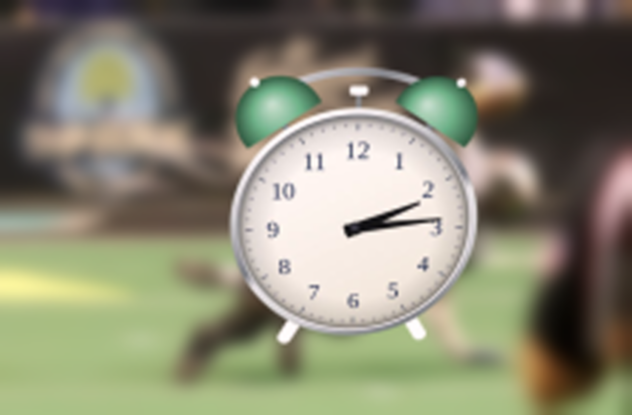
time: 2:14
